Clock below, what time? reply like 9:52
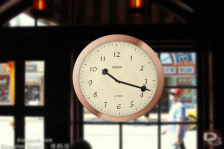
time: 10:18
